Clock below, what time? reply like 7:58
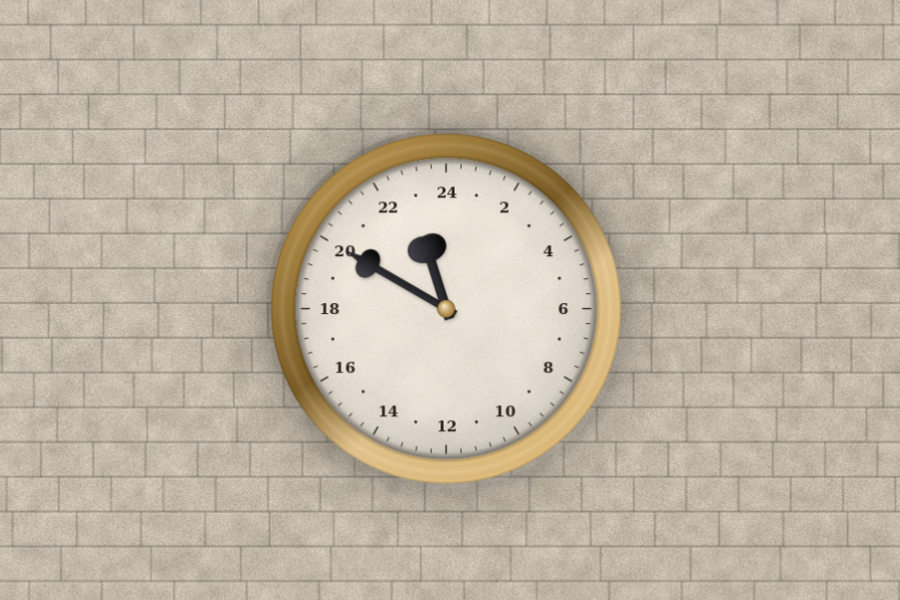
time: 22:50
